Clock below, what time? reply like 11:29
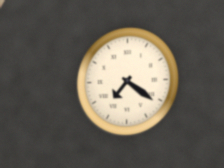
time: 7:21
